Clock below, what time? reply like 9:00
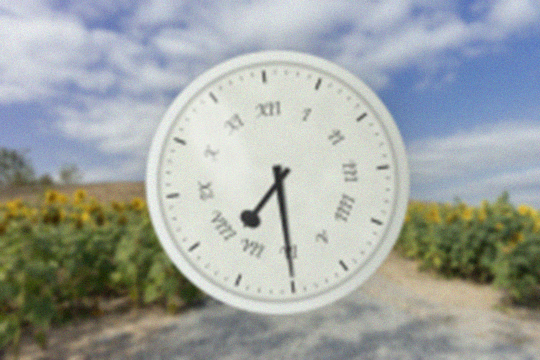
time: 7:30
